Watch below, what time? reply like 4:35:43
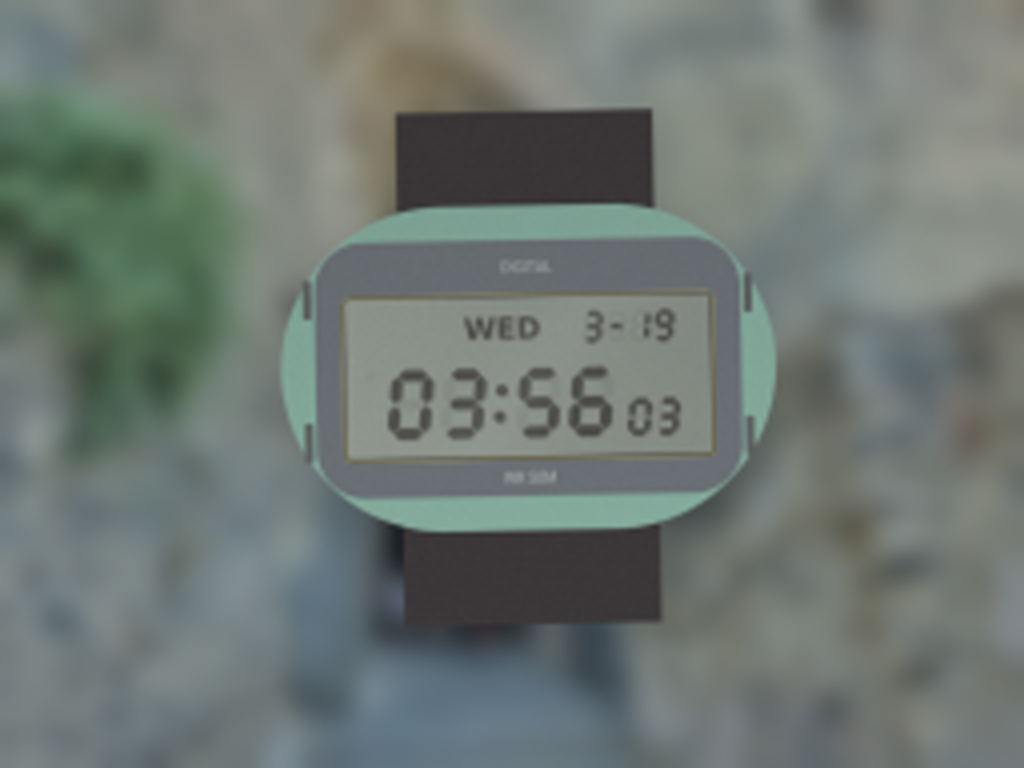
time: 3:56:03
